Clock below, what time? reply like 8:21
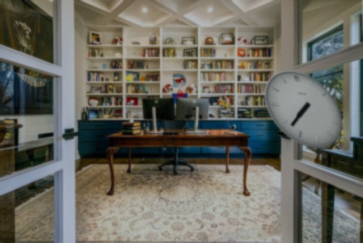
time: 7:38
